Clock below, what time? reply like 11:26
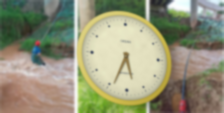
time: 5:34
